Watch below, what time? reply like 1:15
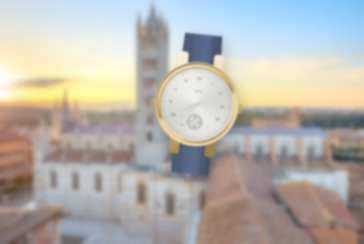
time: 7:37
